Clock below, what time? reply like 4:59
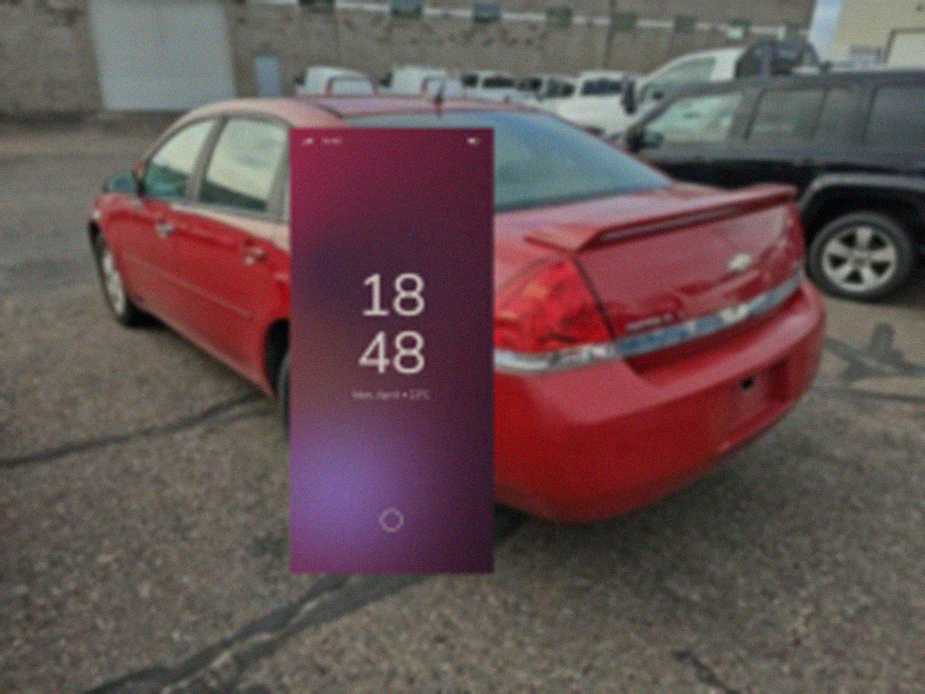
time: 18:48
